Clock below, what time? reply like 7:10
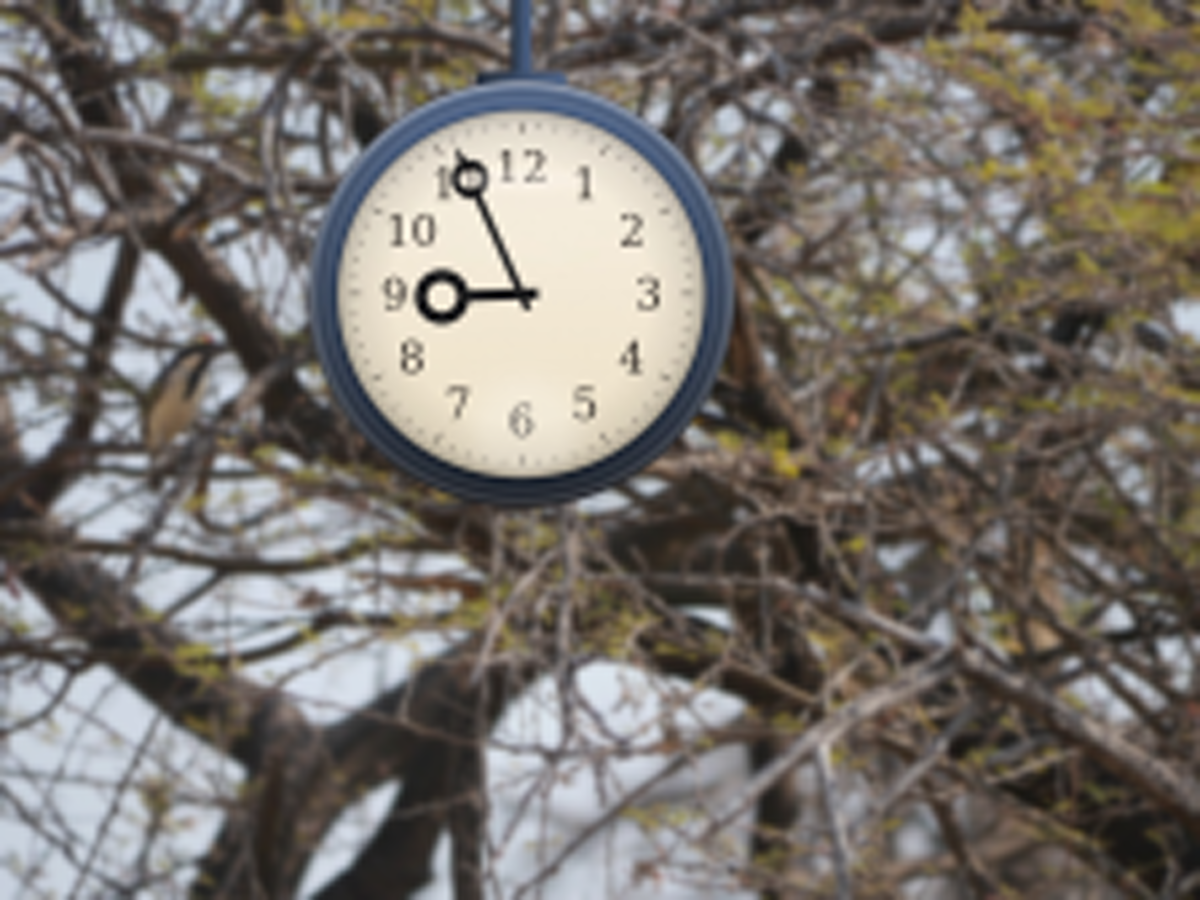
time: 8:56
